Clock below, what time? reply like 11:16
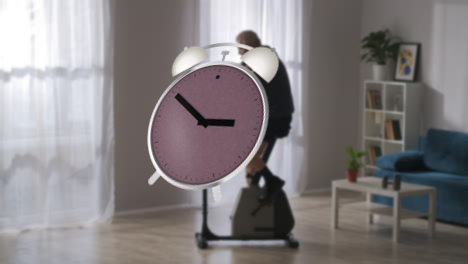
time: 2:50
